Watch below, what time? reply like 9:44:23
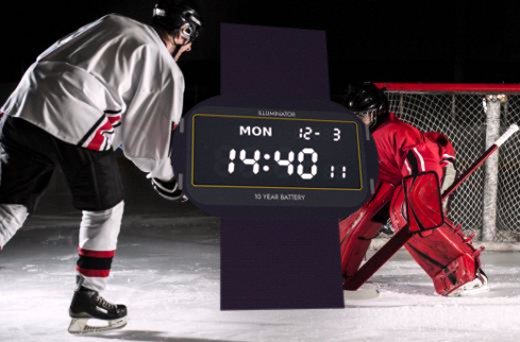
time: 14:40:11
